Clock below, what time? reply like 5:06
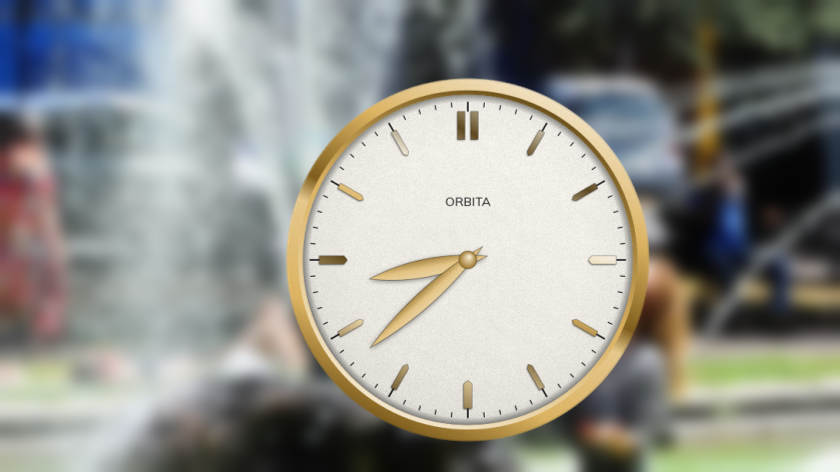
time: 8:38
